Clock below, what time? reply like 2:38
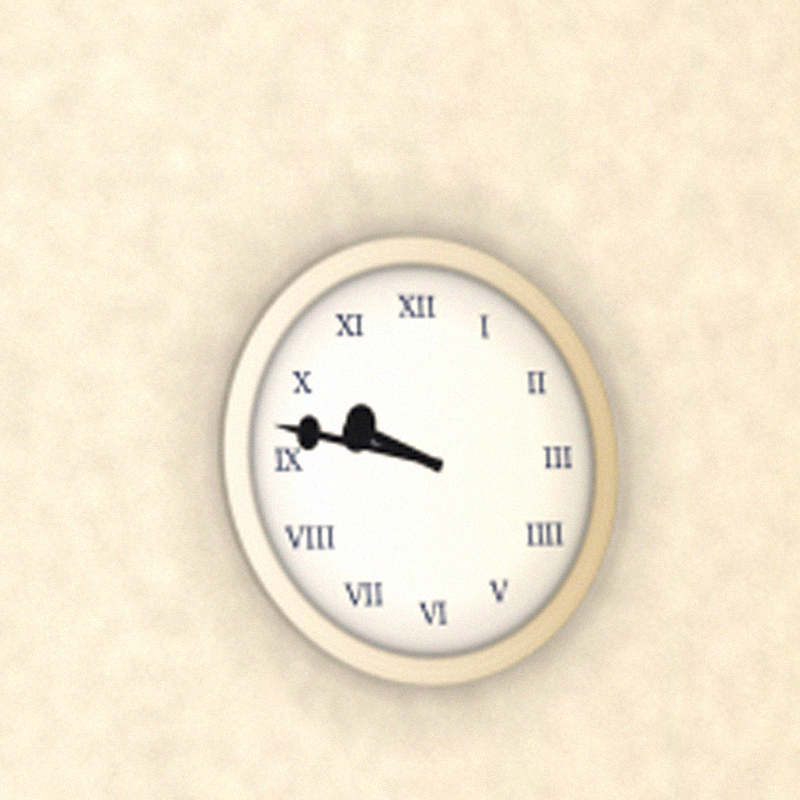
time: 9:47
